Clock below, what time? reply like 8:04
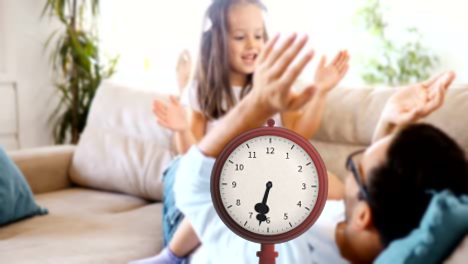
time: 6:32
